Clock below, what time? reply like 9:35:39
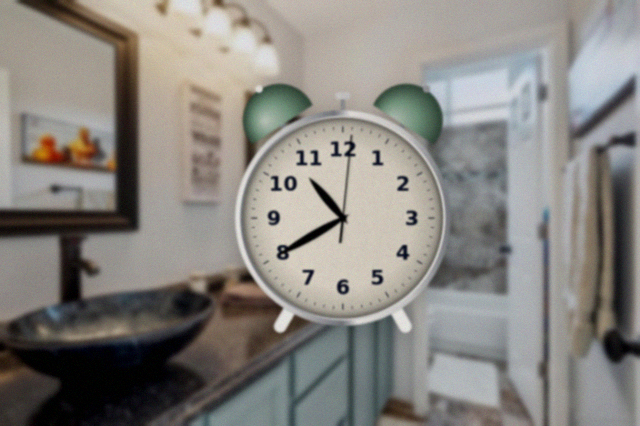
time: 10:40:01
